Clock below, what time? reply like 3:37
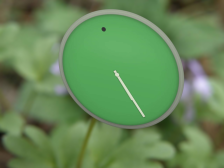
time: 5:27
